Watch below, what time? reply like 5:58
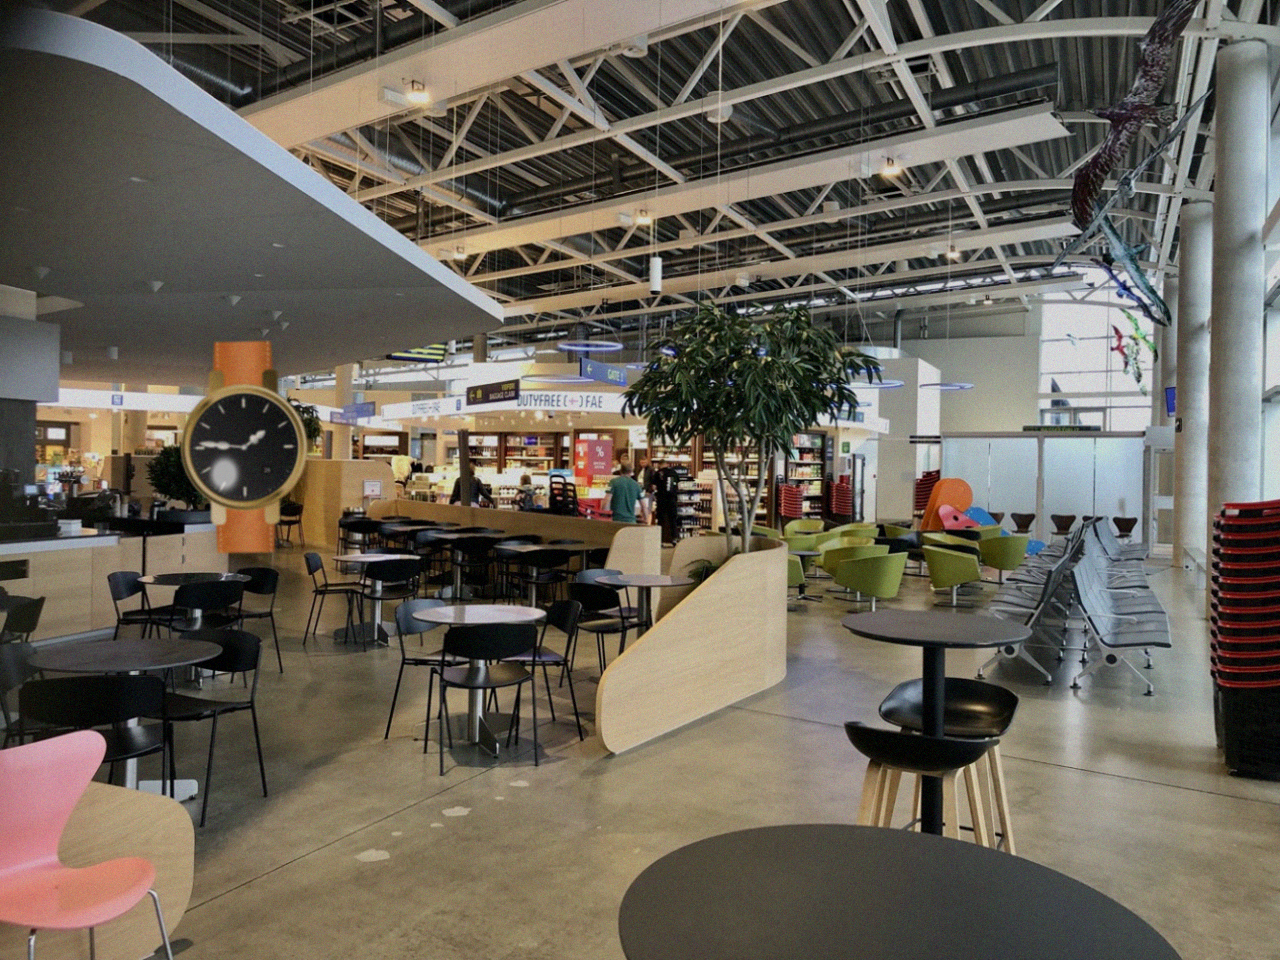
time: 1:46
